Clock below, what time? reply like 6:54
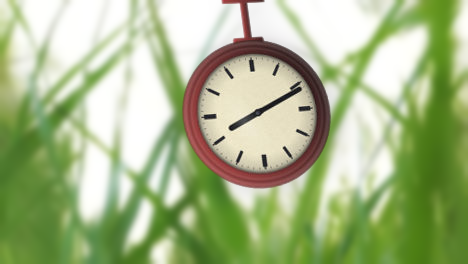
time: 8:11
